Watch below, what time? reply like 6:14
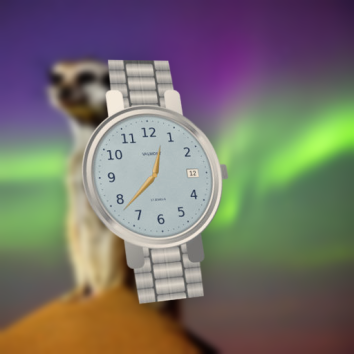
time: 12:38
